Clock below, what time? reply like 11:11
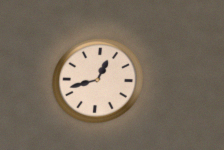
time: 12:42
